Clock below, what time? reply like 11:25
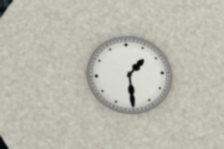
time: 1:30
